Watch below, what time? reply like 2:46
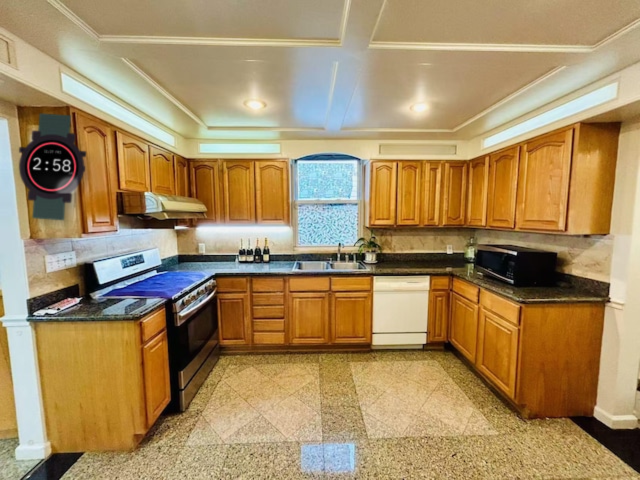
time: 2:58
